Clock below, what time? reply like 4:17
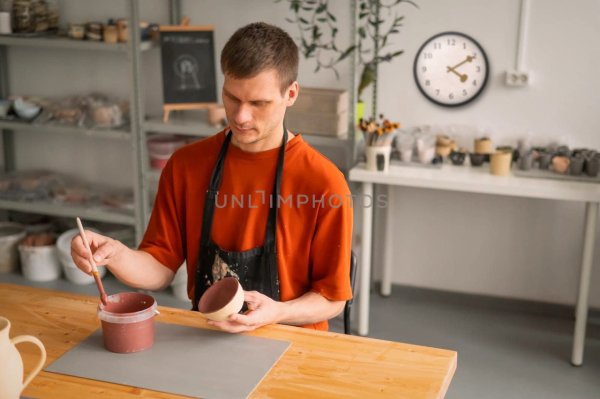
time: 4:10
